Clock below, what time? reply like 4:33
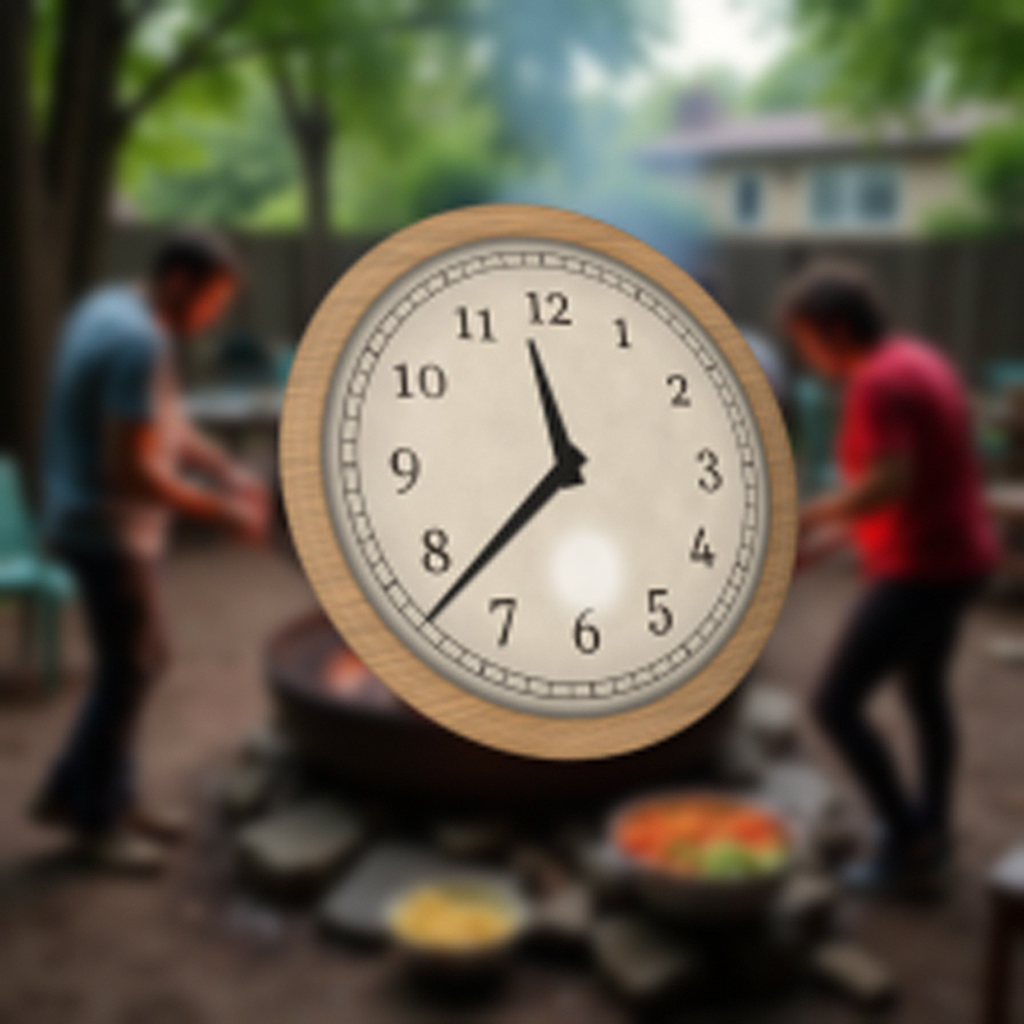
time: 11:38
